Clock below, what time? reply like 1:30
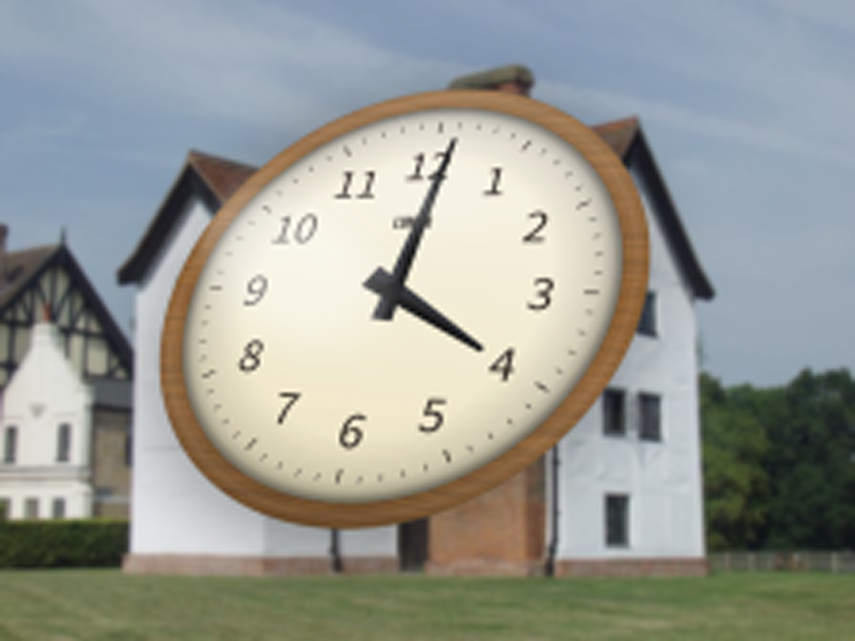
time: 4:01
